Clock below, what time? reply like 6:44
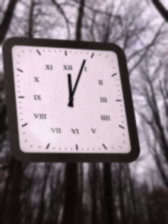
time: 12:04
